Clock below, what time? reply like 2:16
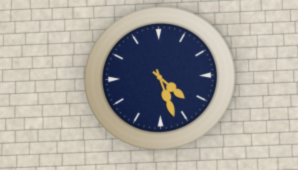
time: 4:27
